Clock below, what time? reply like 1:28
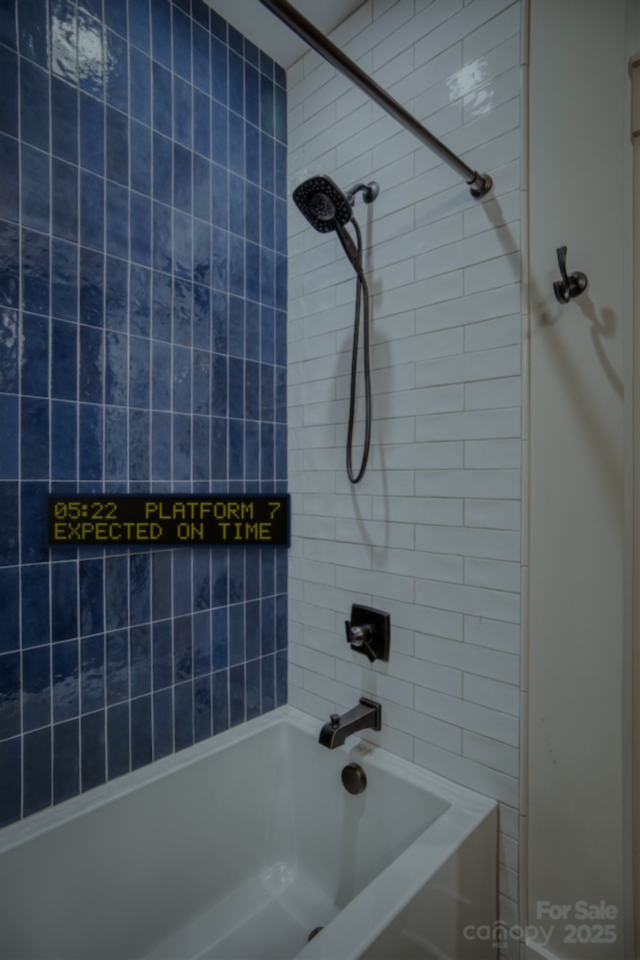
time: 5:22
